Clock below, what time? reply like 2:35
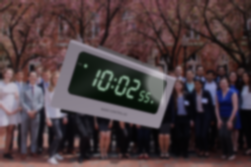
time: 10:02
